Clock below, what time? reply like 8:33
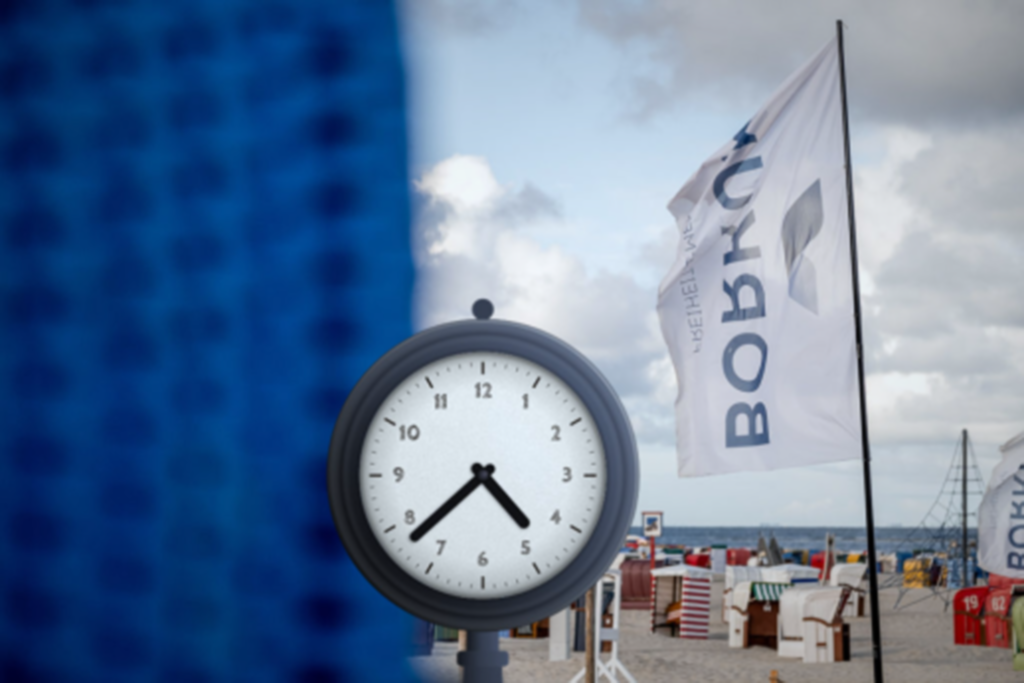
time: 4:38
